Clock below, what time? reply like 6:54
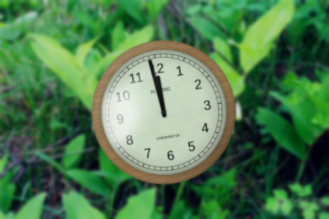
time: 11:59
